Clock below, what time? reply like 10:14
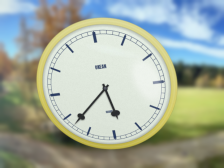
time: 5:38
